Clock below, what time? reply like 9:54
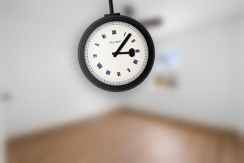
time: 3:07
